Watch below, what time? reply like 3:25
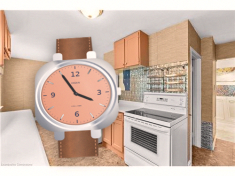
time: 3:55
